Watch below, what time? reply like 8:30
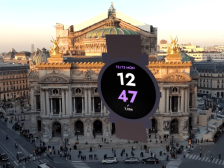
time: 12:47
